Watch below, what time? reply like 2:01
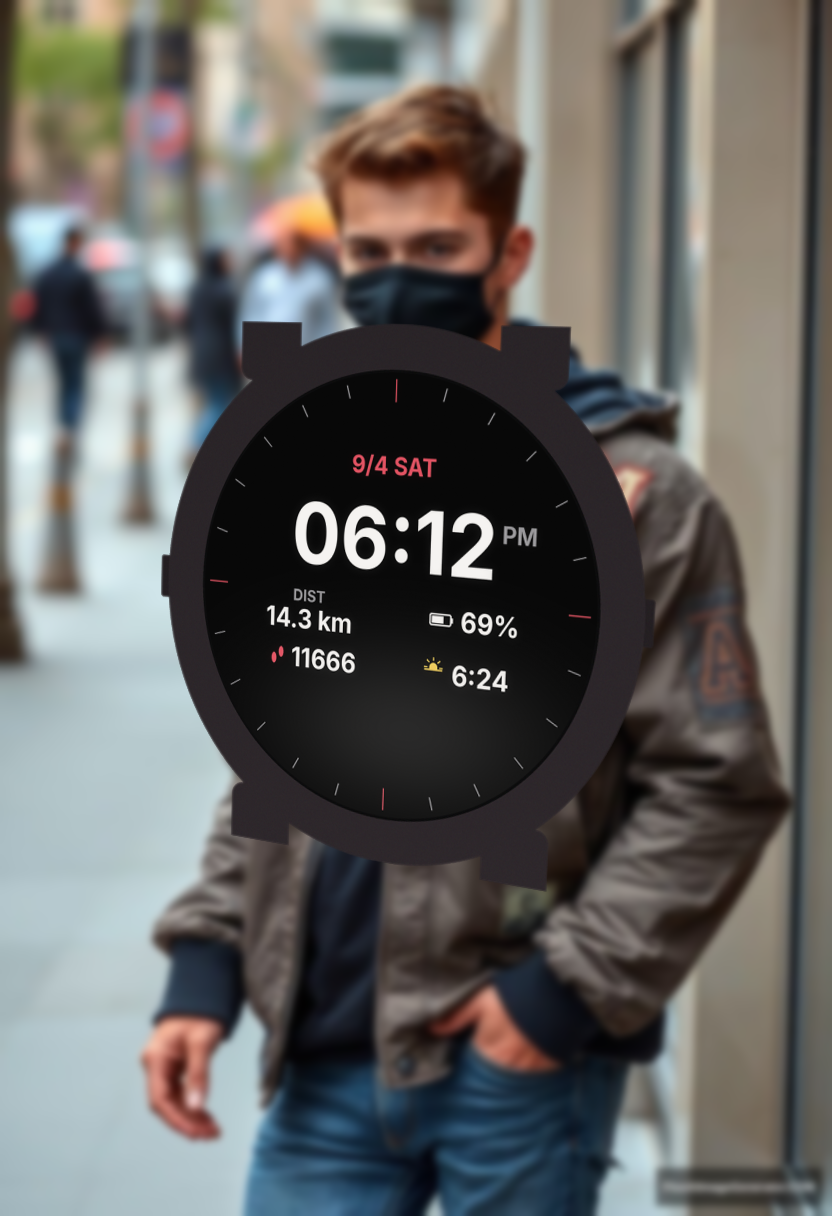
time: 6:12
